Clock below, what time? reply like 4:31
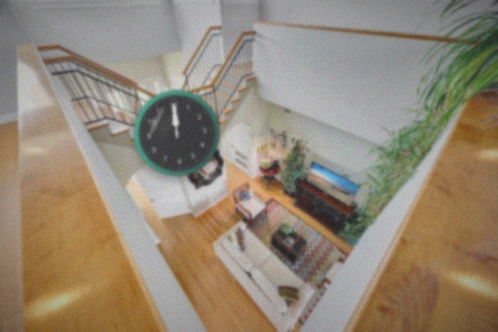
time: 12:00
